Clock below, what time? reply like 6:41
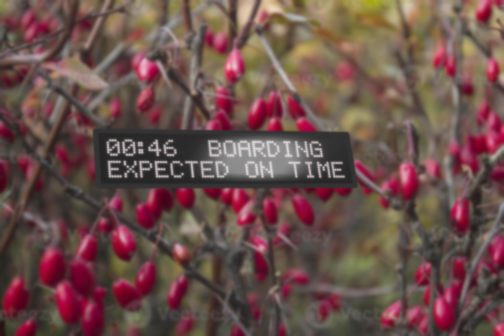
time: 0:46
